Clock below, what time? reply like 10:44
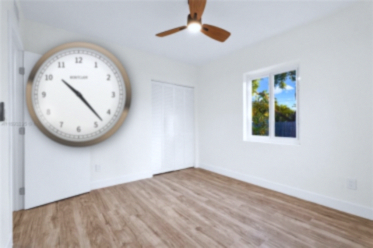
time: 10:23
